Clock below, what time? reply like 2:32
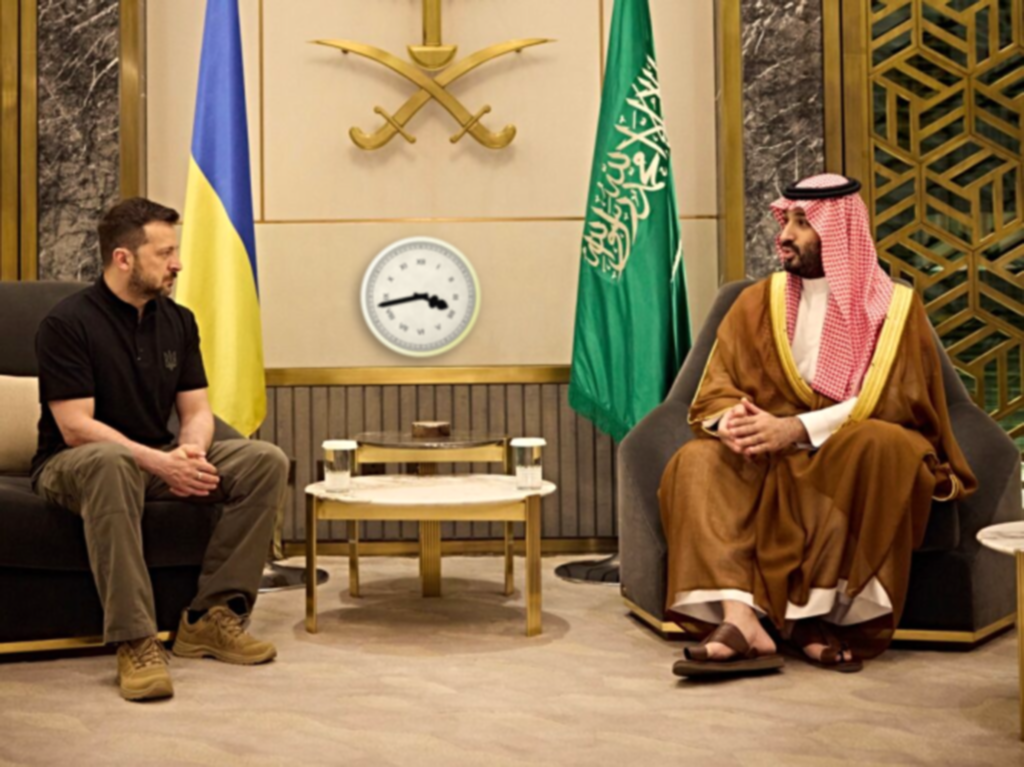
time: 3:43
